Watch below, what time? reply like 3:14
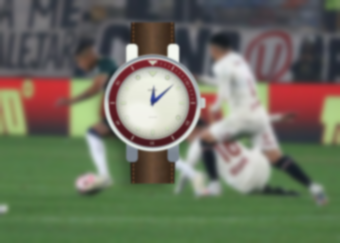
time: 12:08
